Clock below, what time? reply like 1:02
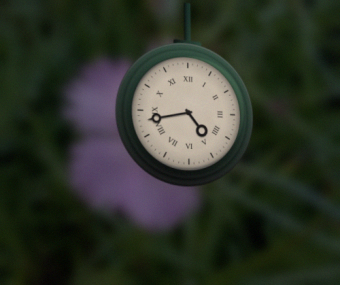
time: 4:43
